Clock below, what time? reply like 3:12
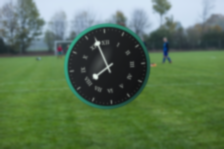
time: 7:57
